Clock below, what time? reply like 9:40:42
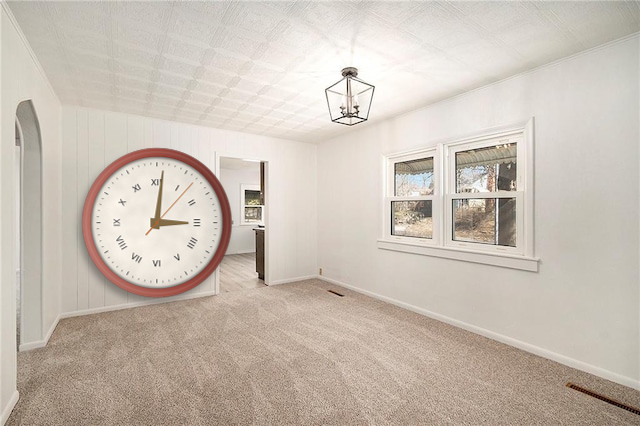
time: 3:01:07
